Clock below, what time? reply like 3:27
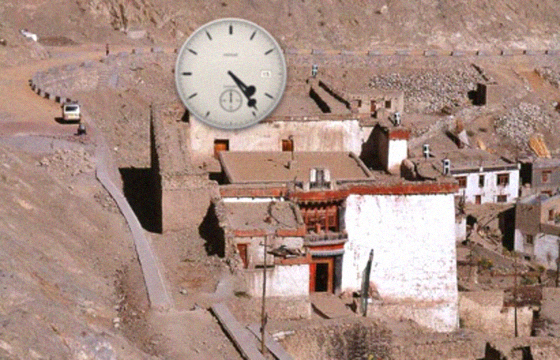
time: 4:24
